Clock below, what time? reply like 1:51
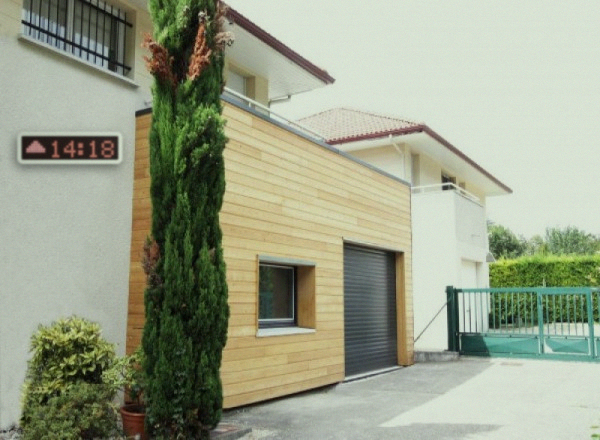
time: 14:18
